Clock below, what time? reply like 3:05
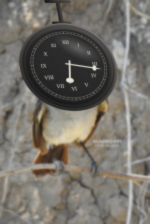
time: 6:17
